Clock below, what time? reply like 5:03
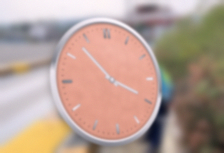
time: 3:53
